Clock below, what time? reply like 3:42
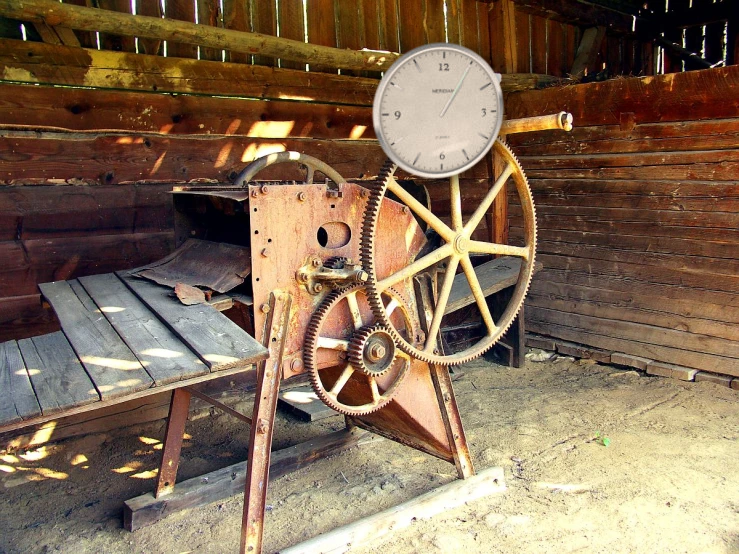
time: 1:05
